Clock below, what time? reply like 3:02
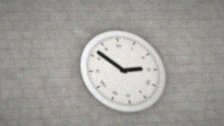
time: 2:52
